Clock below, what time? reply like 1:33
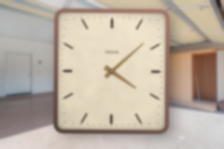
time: 4:08
